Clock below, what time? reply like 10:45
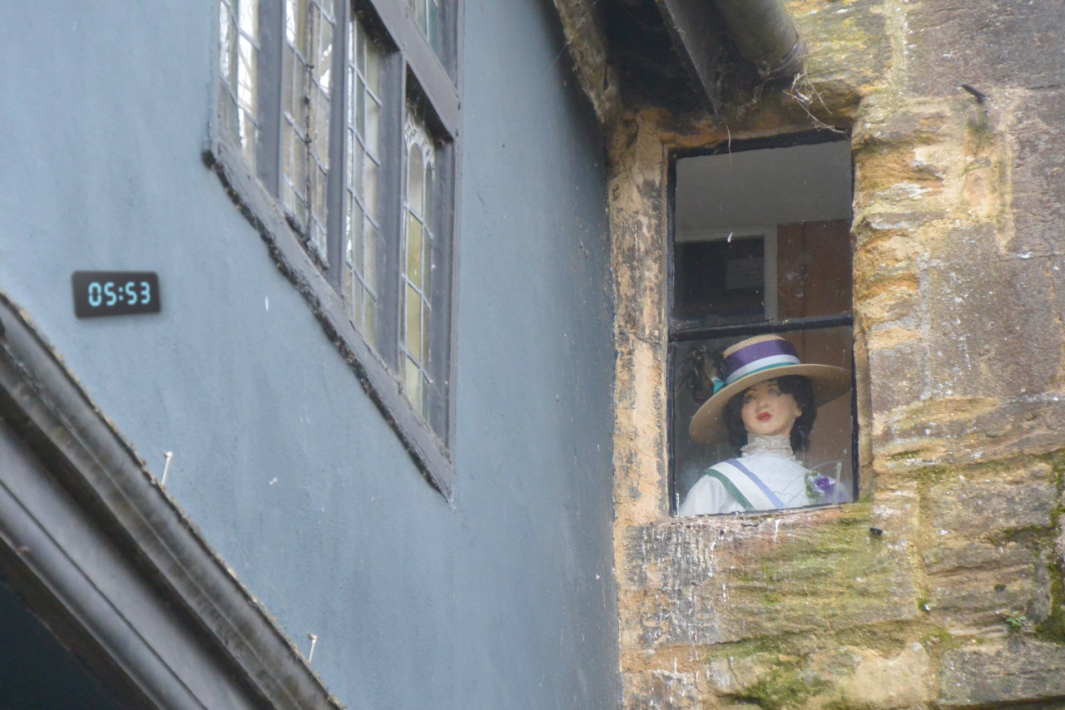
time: 5:53
